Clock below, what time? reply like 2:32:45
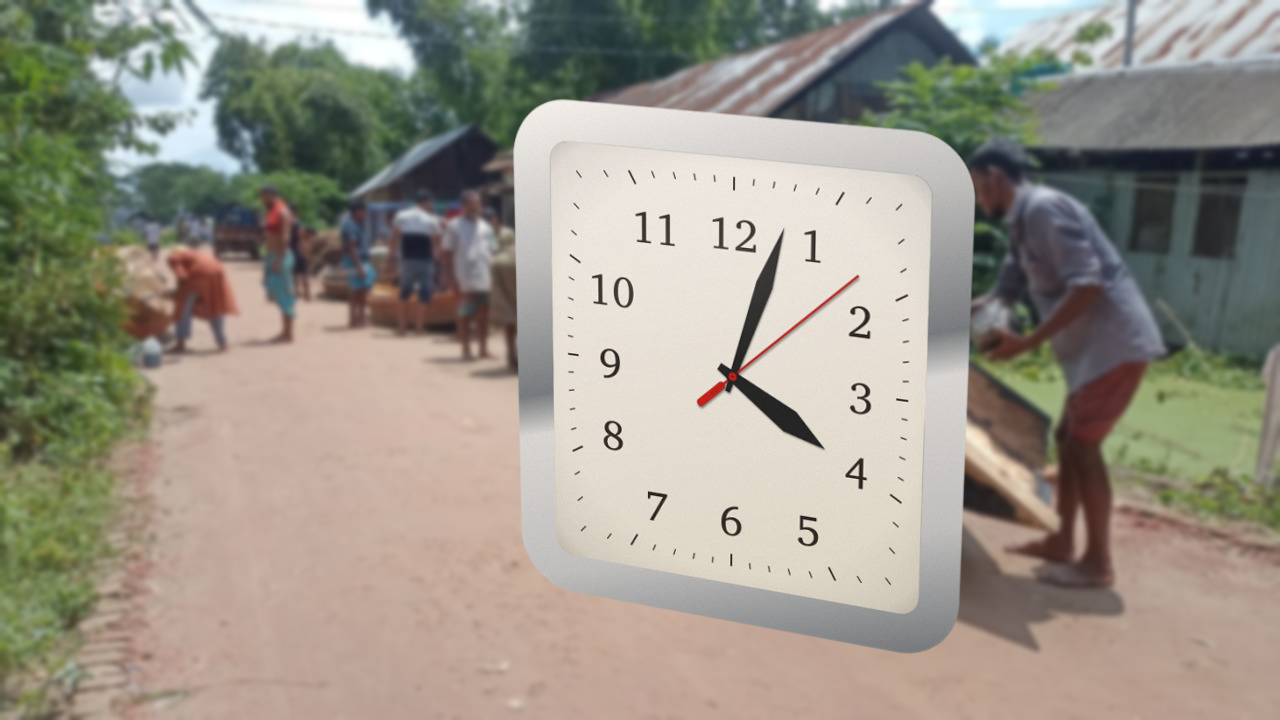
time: 4:03:08
